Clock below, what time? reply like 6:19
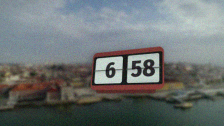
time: 6:58
